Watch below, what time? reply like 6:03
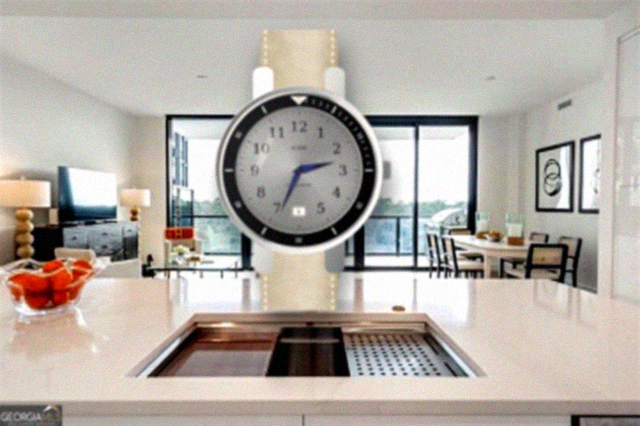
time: 2:34
